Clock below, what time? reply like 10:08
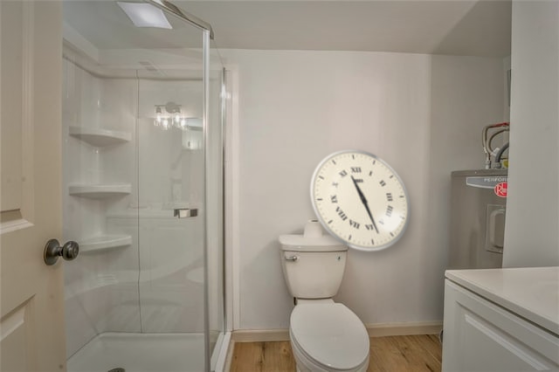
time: 11:28
